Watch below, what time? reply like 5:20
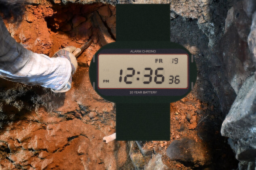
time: 12:36
